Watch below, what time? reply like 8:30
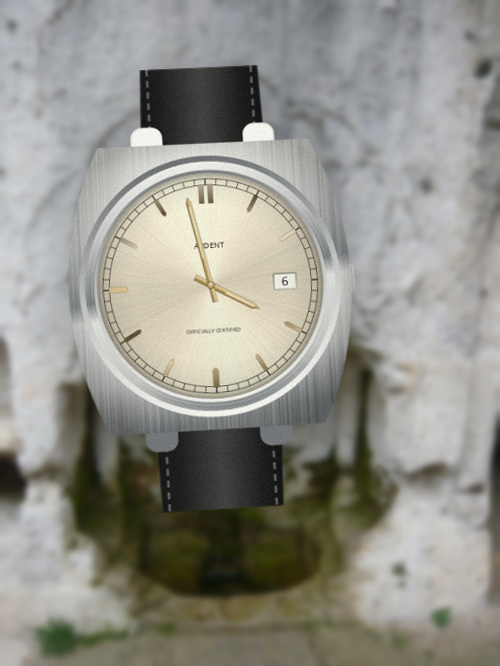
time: 3:58
